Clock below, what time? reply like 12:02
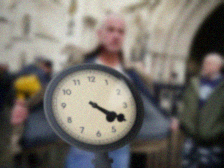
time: 4:20
